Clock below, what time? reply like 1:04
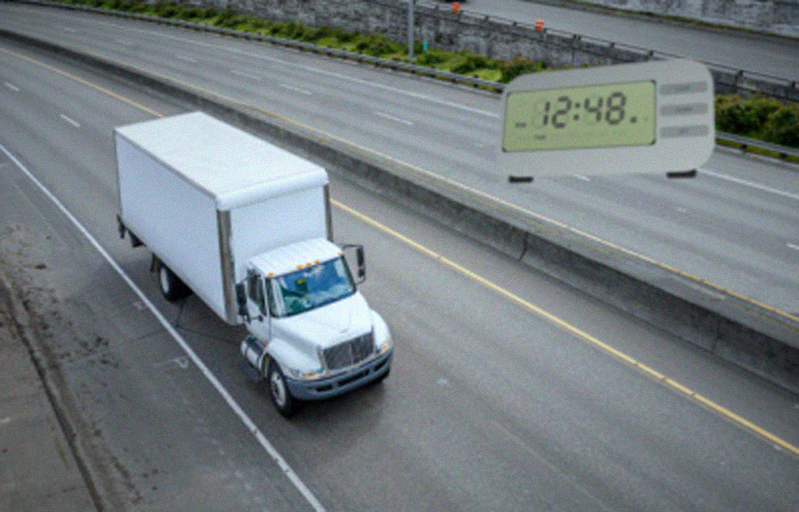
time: 12:48
